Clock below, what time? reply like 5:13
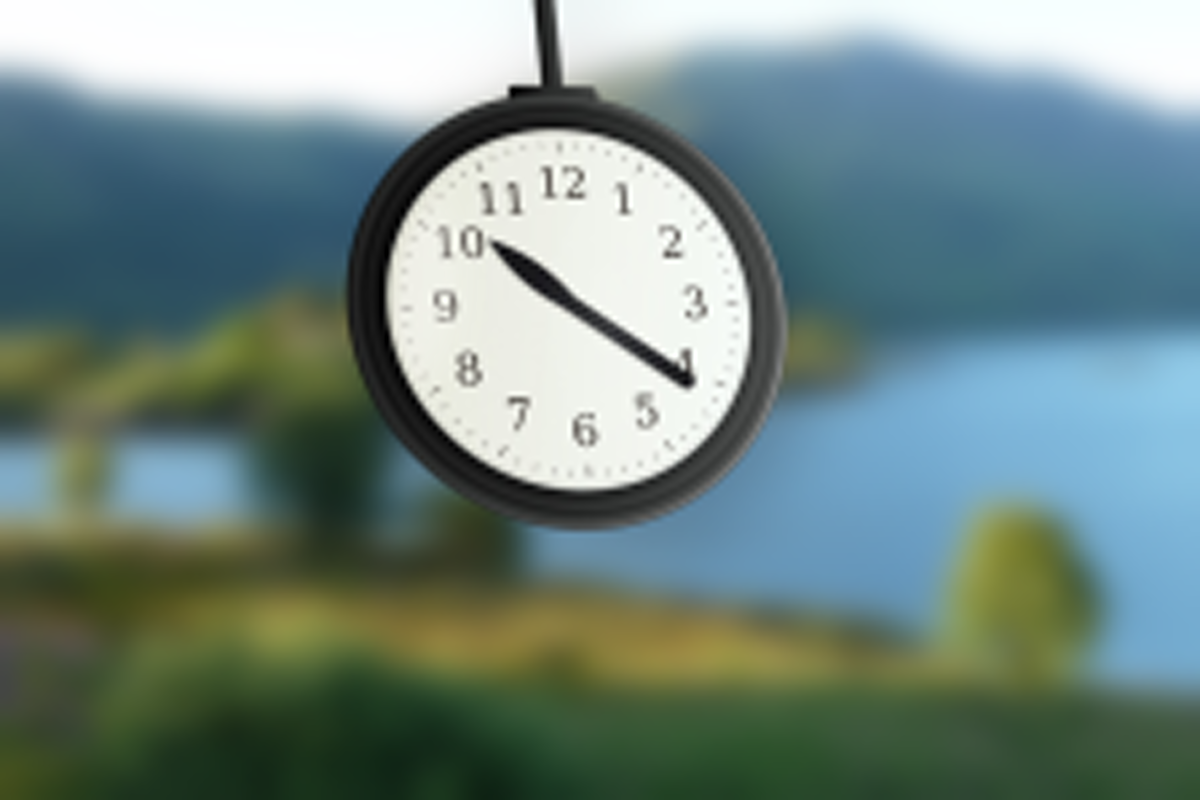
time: 10:21
